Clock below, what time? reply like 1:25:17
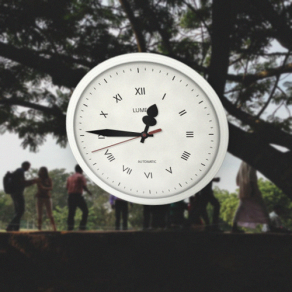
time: 12:45:42
